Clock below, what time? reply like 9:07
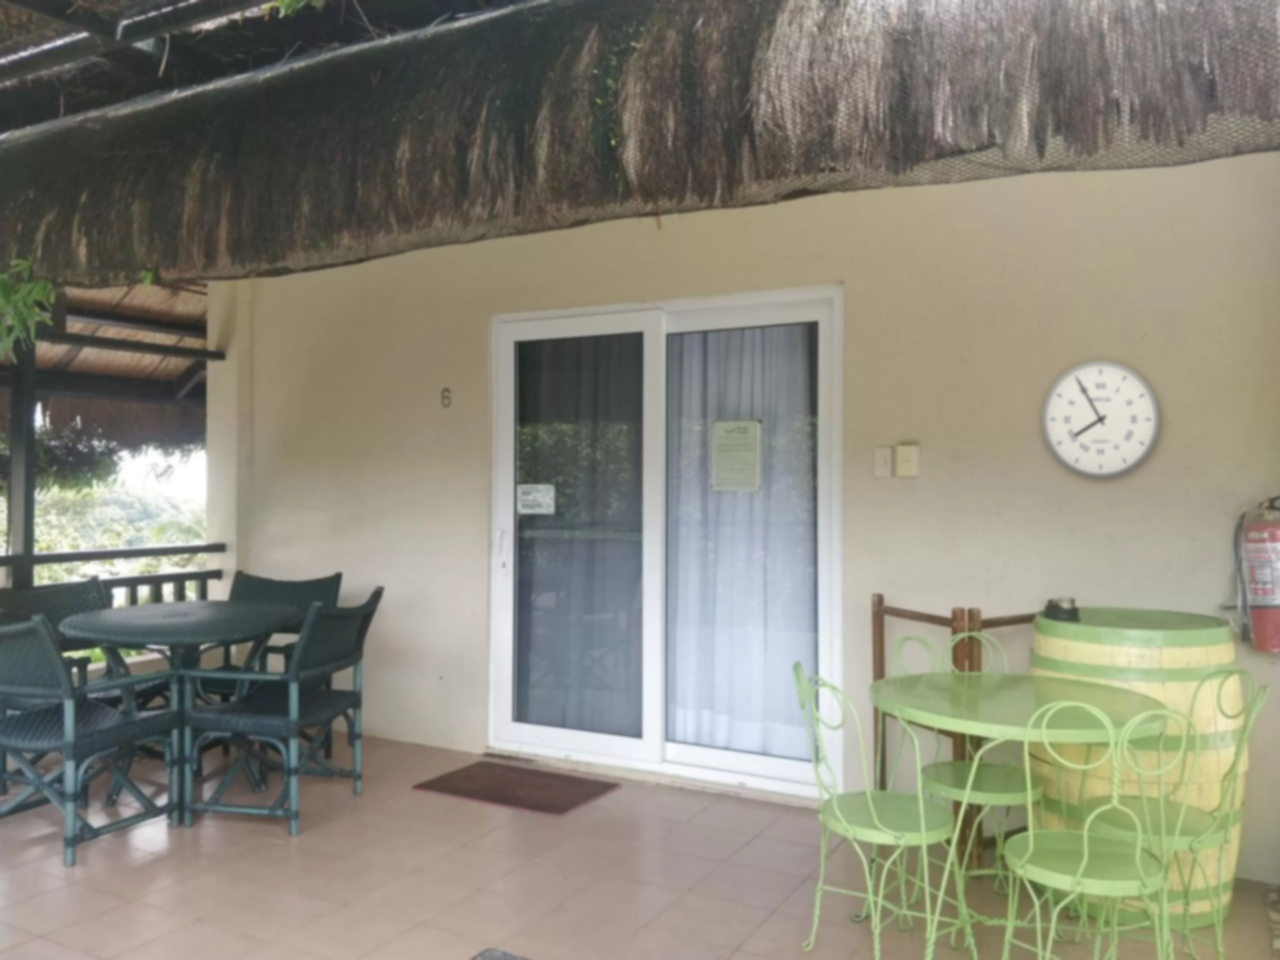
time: 7:55
